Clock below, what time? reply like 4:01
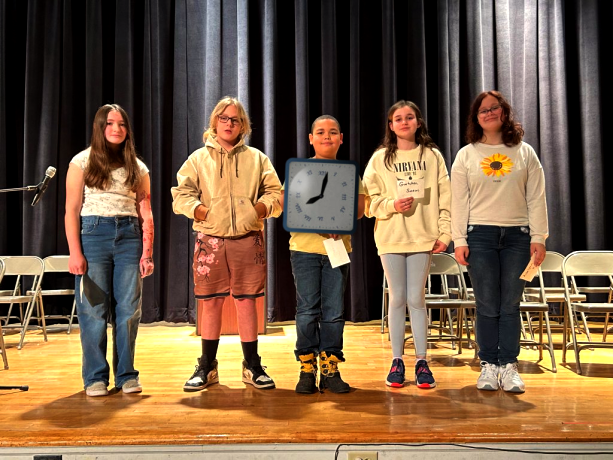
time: 8:02
